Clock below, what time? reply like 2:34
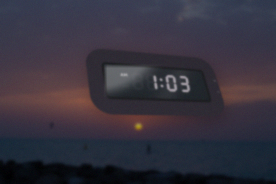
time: 1:03
